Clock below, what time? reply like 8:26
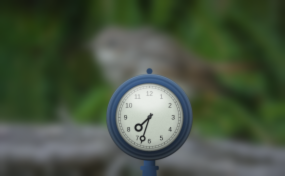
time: 7:33
